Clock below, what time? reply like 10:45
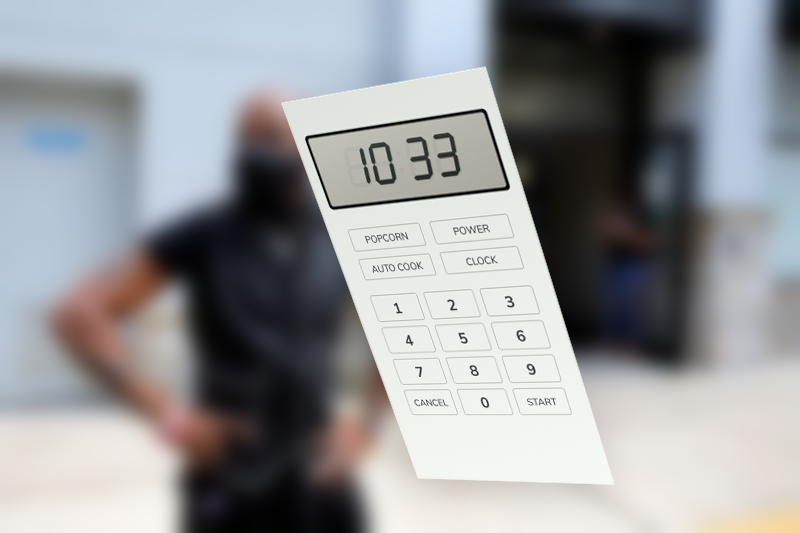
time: 10:33
